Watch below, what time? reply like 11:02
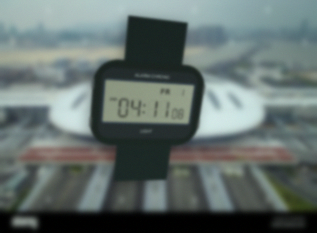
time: 4:11
